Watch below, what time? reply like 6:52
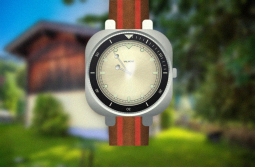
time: 9:54
